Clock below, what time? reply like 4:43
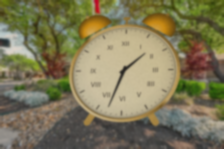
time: 1:33
